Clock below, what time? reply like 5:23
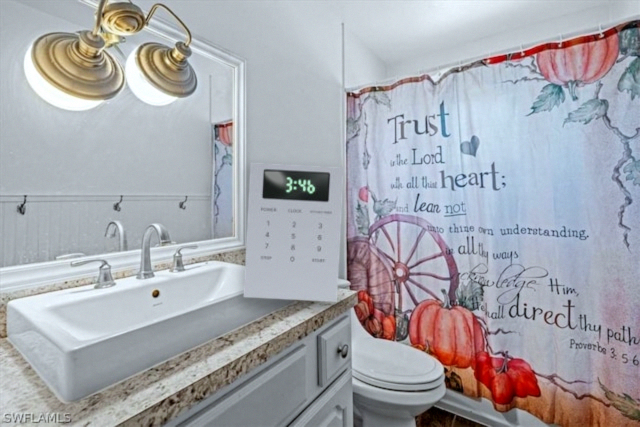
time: 3:46
